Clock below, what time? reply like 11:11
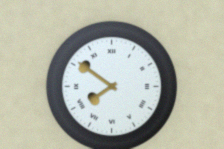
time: 7:51
